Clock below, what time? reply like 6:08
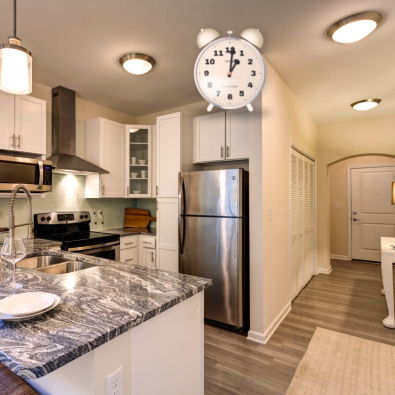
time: 1:01
